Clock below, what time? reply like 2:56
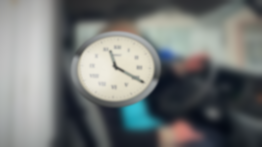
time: 11:20
